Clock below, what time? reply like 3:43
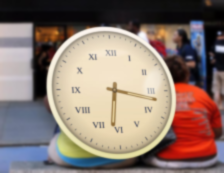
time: 6:17
